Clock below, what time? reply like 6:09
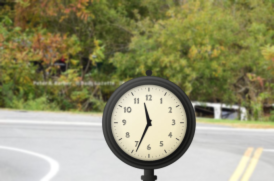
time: 11:34
